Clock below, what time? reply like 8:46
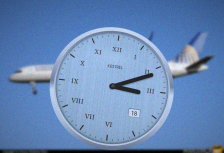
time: 3:11
